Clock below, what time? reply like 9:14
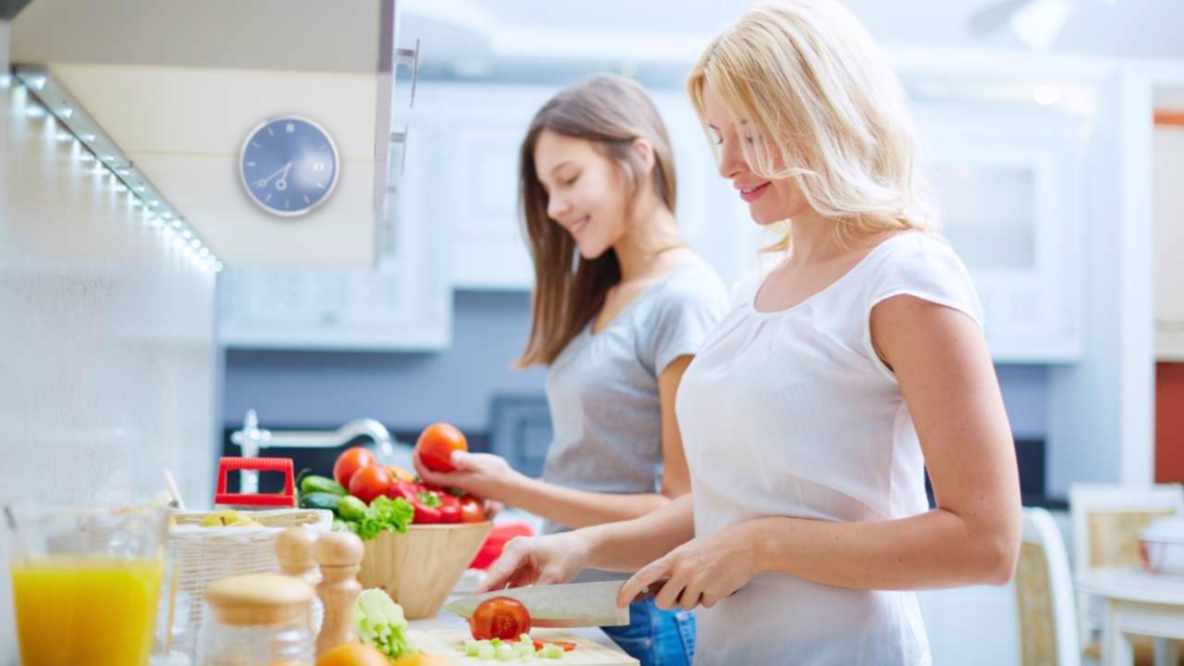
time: 6:39
